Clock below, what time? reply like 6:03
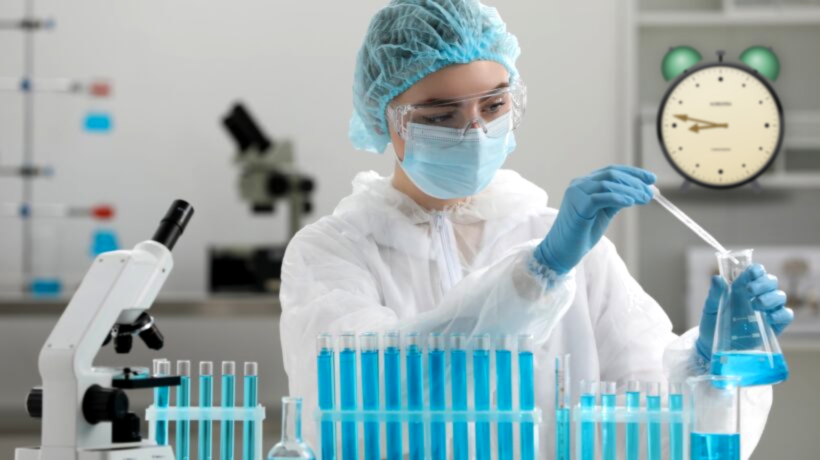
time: 8:47
